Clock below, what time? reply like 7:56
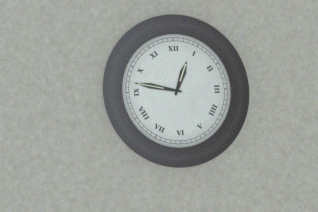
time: 12:47
